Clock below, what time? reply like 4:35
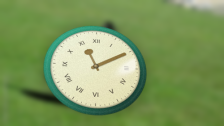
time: 11:10
